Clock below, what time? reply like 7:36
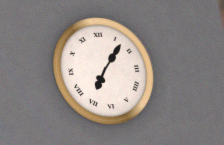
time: 7:07
